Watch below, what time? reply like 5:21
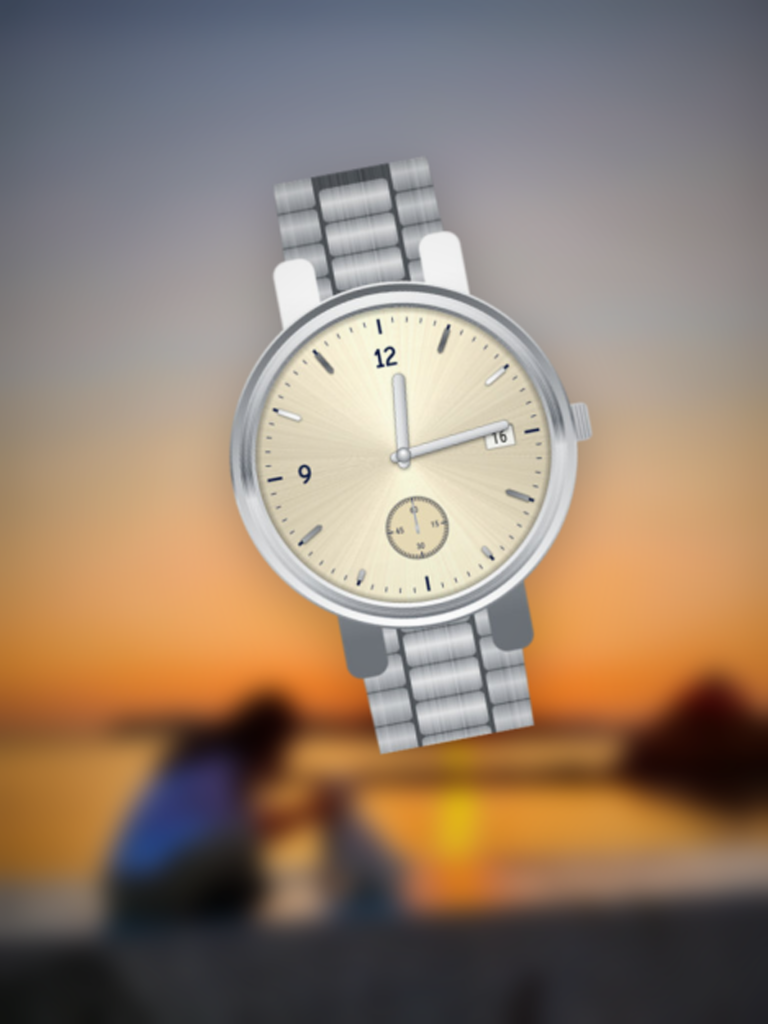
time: 12:14
